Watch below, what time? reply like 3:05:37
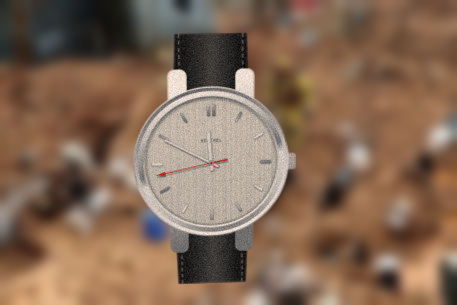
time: 11:49:43
